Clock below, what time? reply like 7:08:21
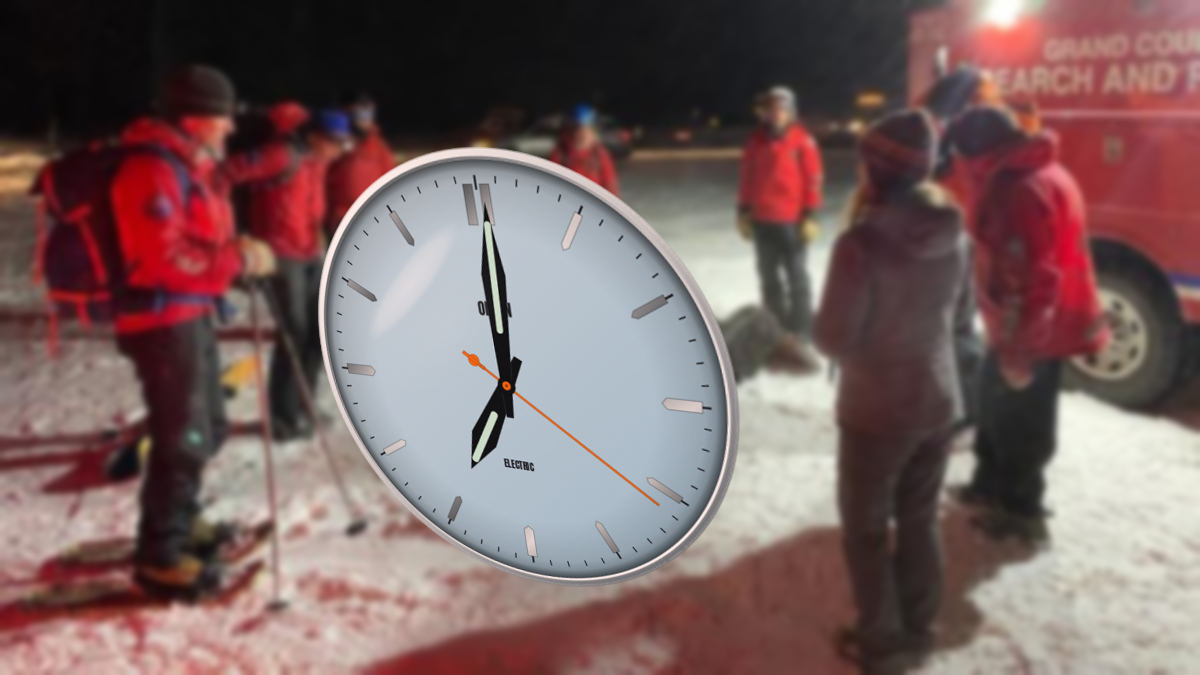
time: 7:00:21
